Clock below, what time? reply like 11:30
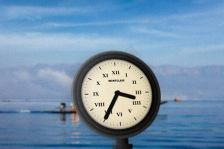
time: 3:35
